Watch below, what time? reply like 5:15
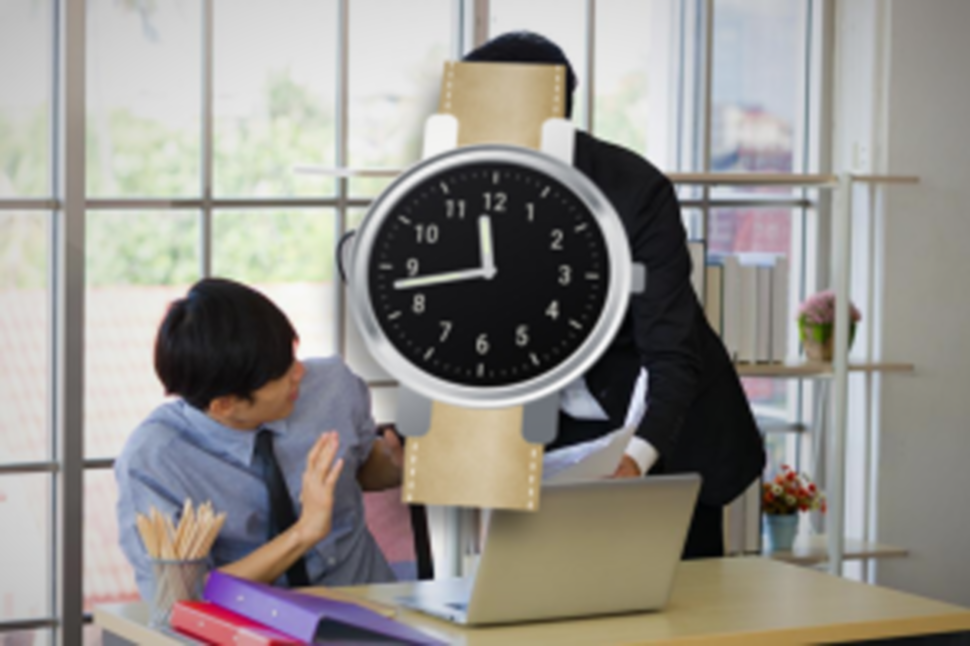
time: 11:43
